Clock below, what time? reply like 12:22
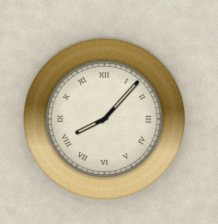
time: 8:07
